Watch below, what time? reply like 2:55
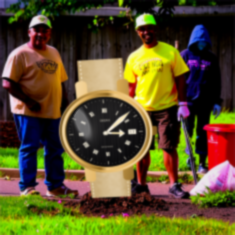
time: 3:08
